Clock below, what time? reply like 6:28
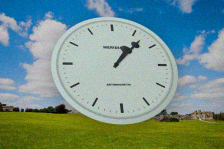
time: 1:07
